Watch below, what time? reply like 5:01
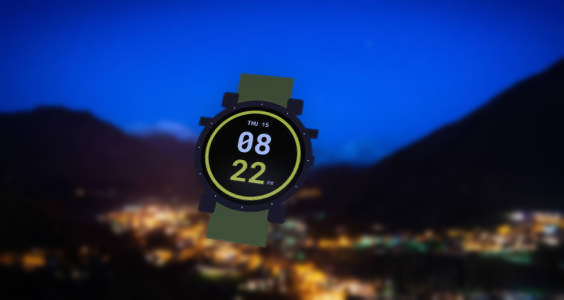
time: 8:22
